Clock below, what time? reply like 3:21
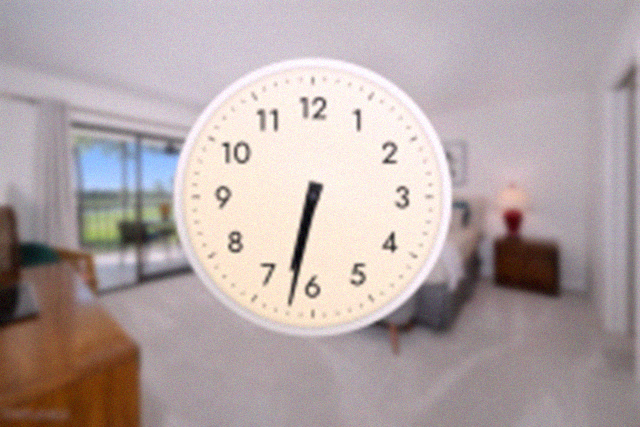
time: 6:32
